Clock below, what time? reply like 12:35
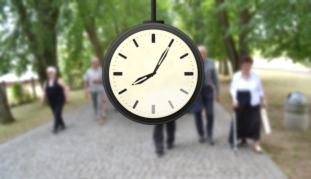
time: 8:05
